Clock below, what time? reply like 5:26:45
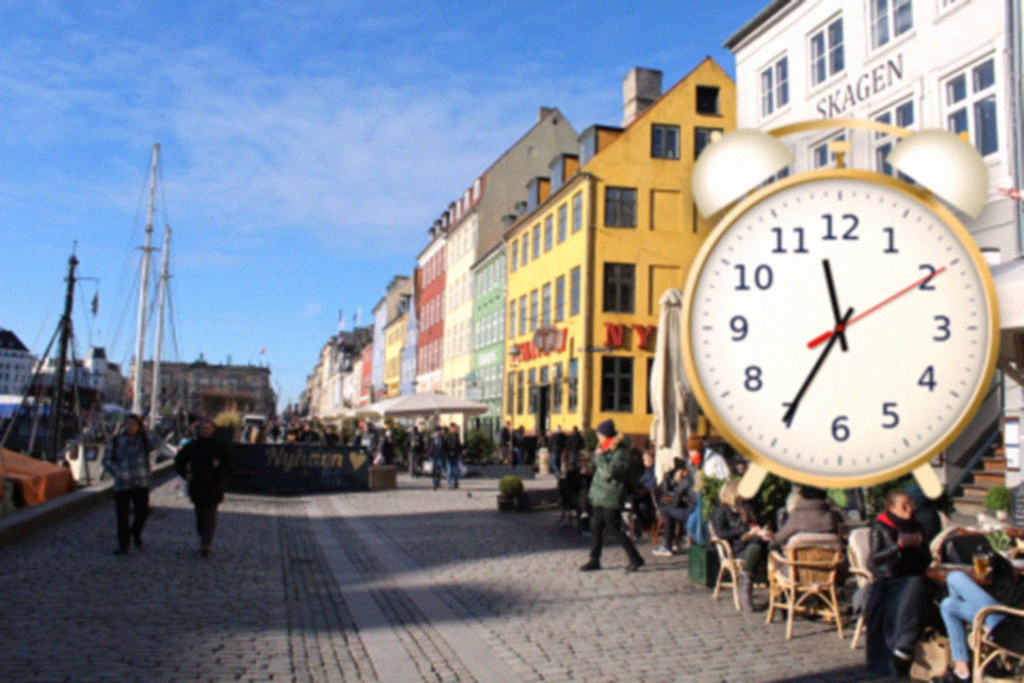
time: 11:35:10
